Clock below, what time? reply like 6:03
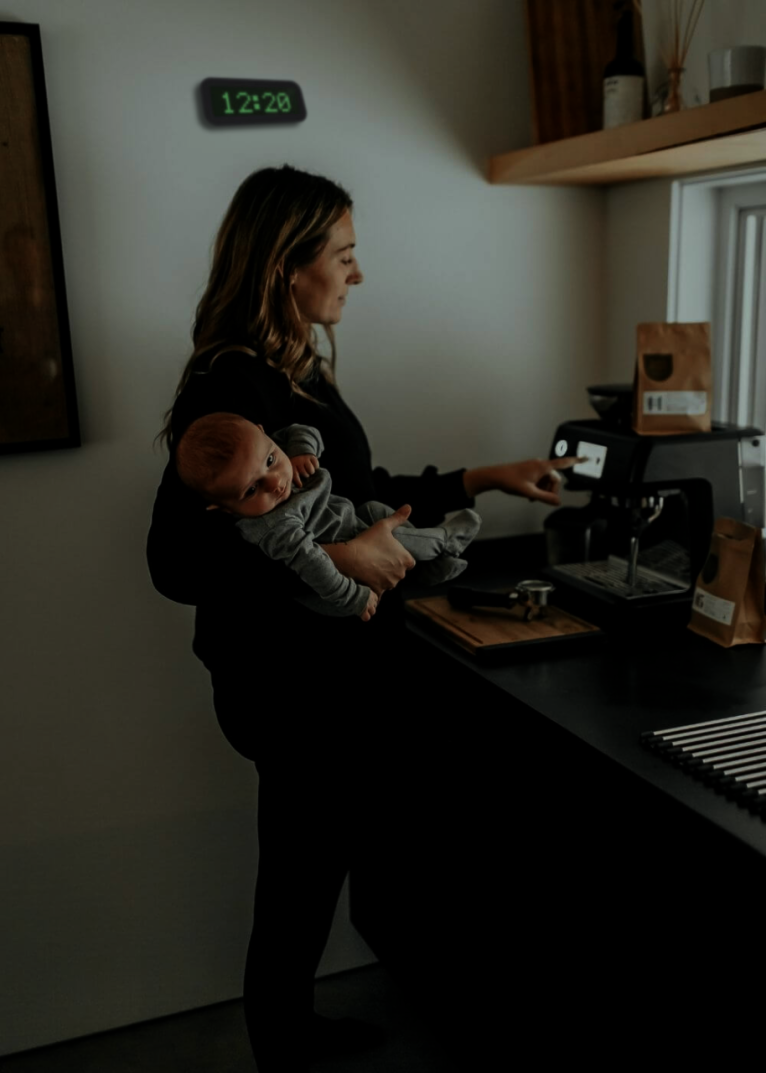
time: 12:20
